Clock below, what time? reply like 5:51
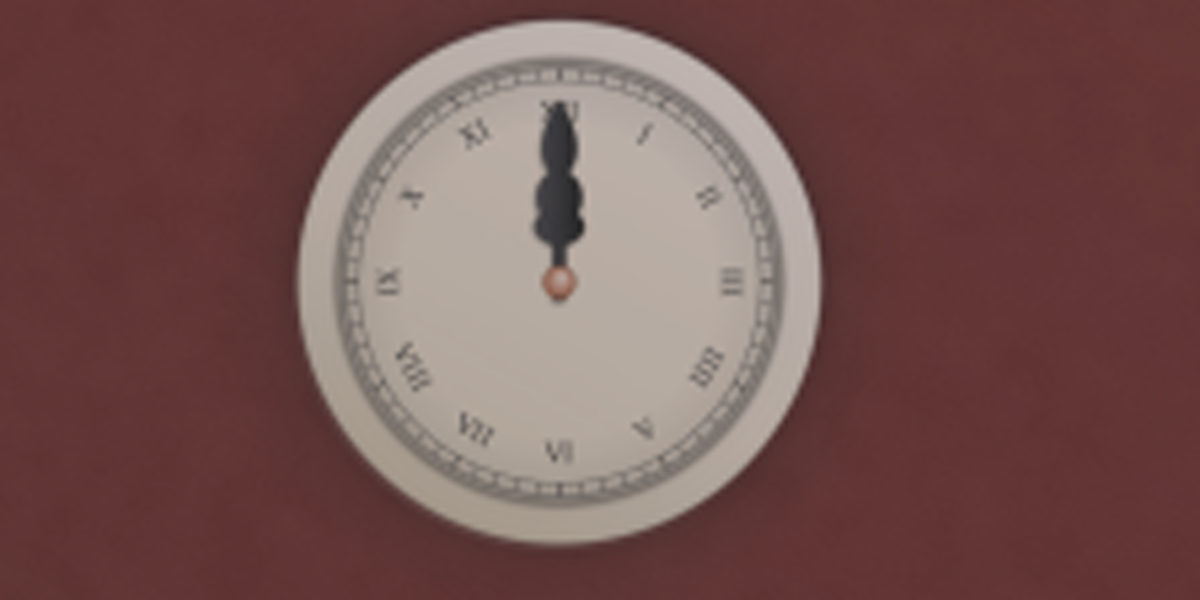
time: 12:00
